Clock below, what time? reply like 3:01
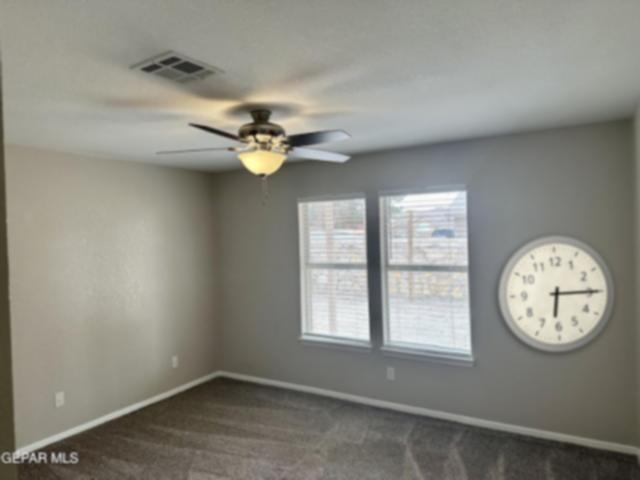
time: 6:15
